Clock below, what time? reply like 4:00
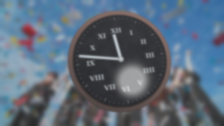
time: 11:47
